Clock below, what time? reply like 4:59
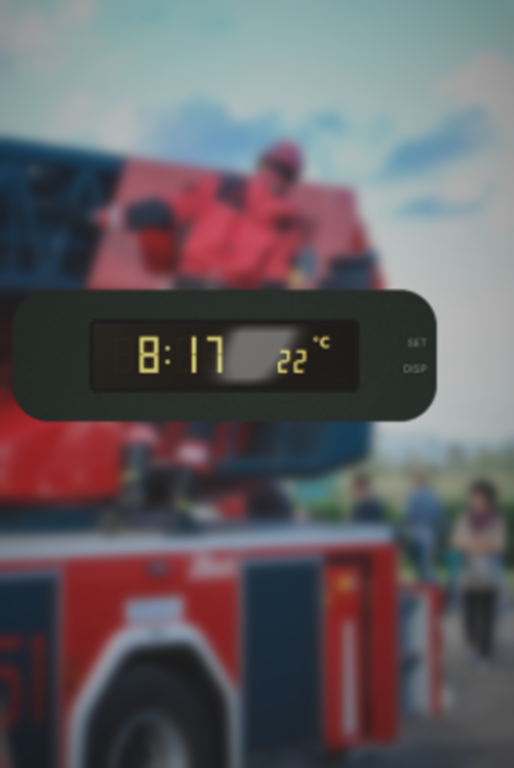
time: 8:17
